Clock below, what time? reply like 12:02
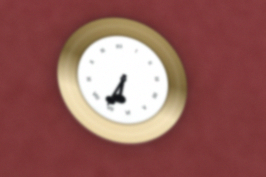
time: 6:36
